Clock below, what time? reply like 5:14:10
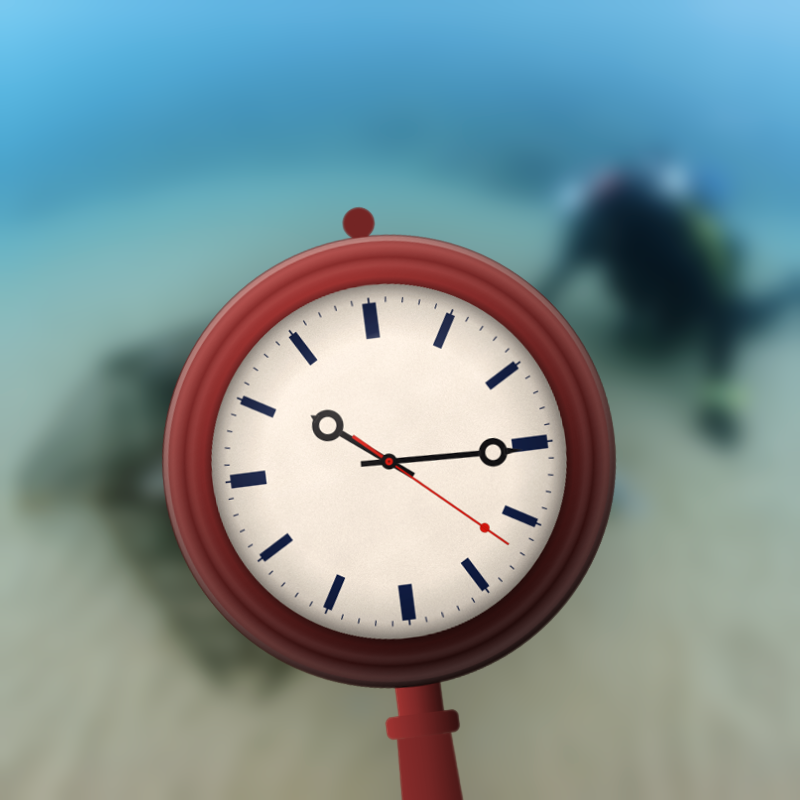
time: 10:15:22
